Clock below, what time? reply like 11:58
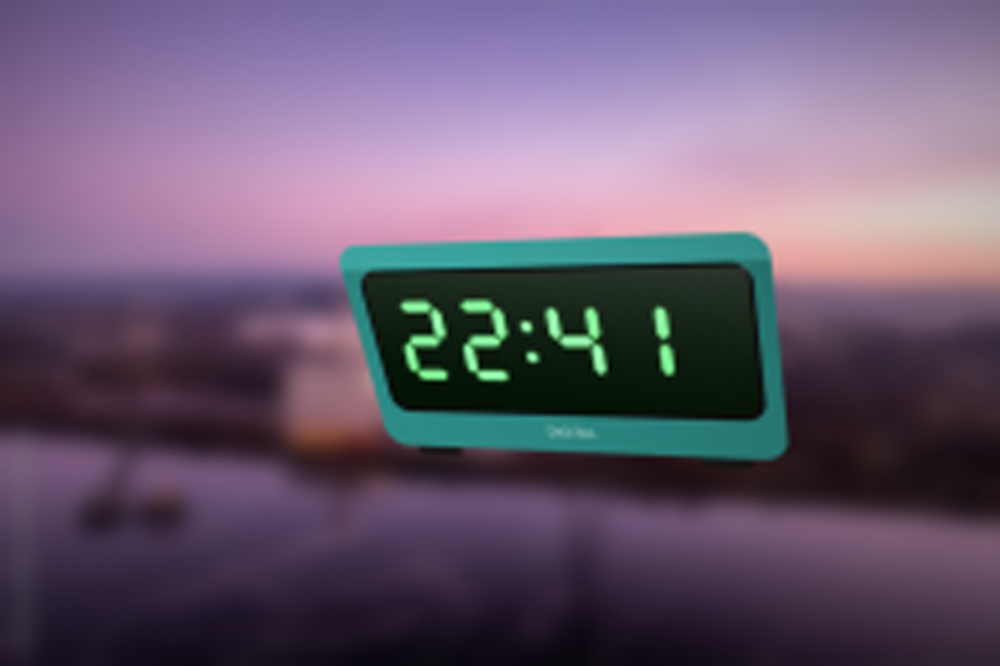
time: 22:41
